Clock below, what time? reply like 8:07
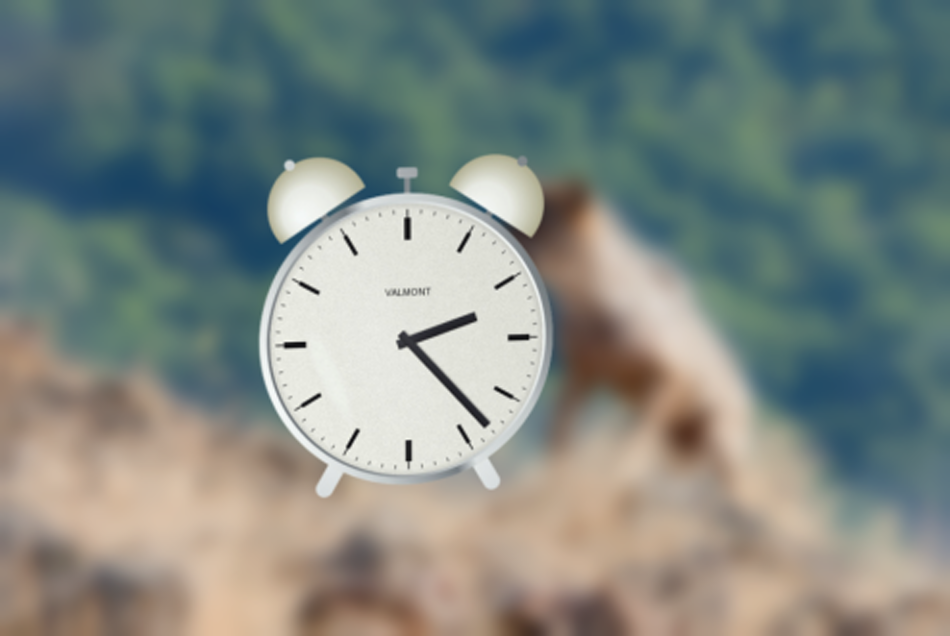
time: 2:23
